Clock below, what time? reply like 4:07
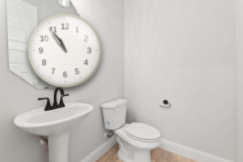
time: 10:54
